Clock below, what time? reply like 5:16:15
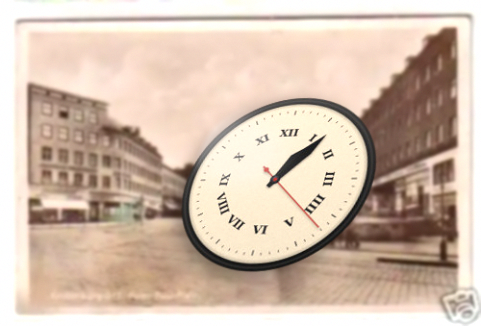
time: 1:06:22
